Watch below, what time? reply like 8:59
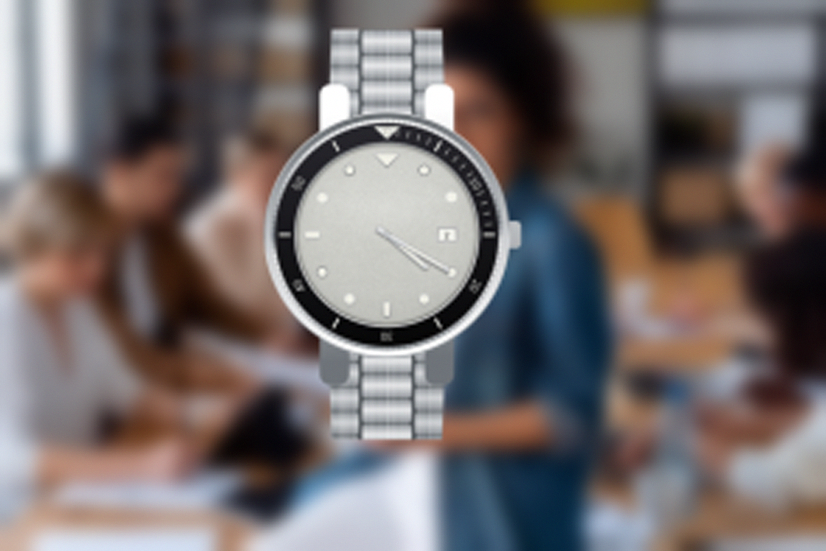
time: 4:20
